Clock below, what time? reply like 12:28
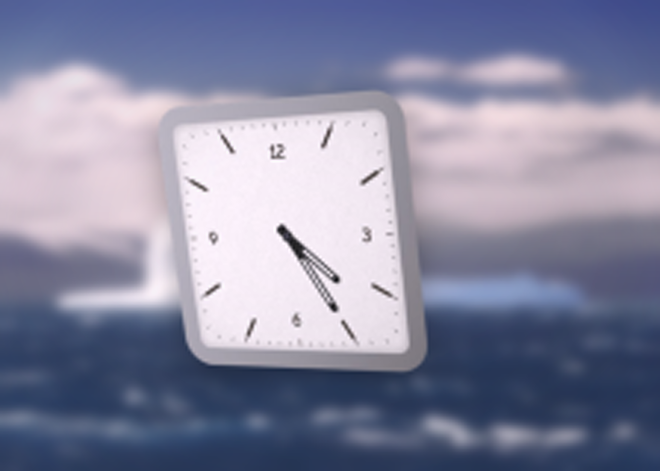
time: 4:25
